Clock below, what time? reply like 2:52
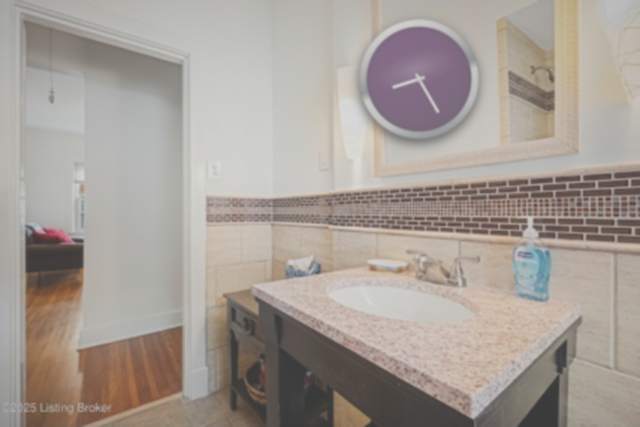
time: 8:25
